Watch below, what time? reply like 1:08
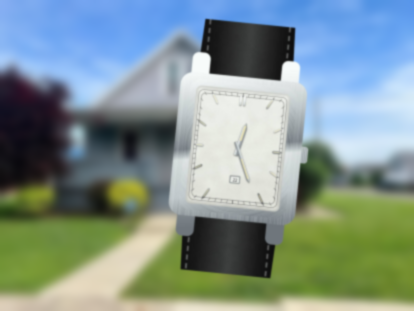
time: 12:26
